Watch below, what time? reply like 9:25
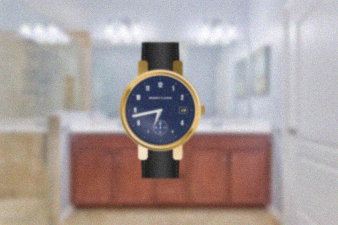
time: 6:43
